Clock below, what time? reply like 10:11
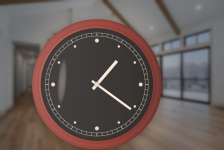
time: 1:21
